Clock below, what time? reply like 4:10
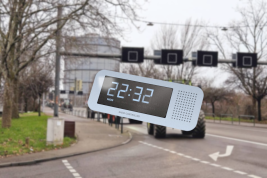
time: 22:32
